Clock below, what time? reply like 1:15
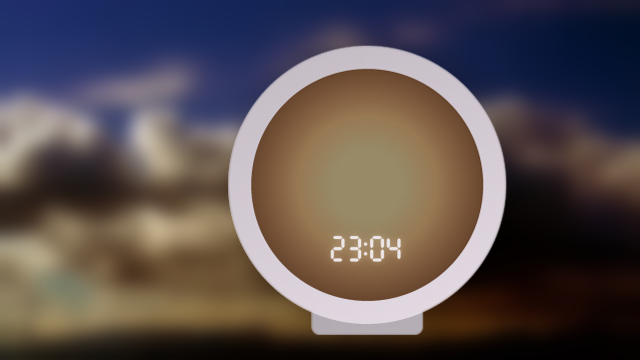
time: 23:04
